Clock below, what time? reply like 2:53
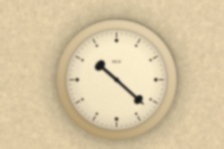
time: 10:22
